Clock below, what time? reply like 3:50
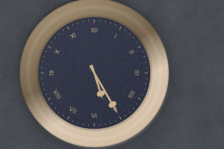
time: 5:25
